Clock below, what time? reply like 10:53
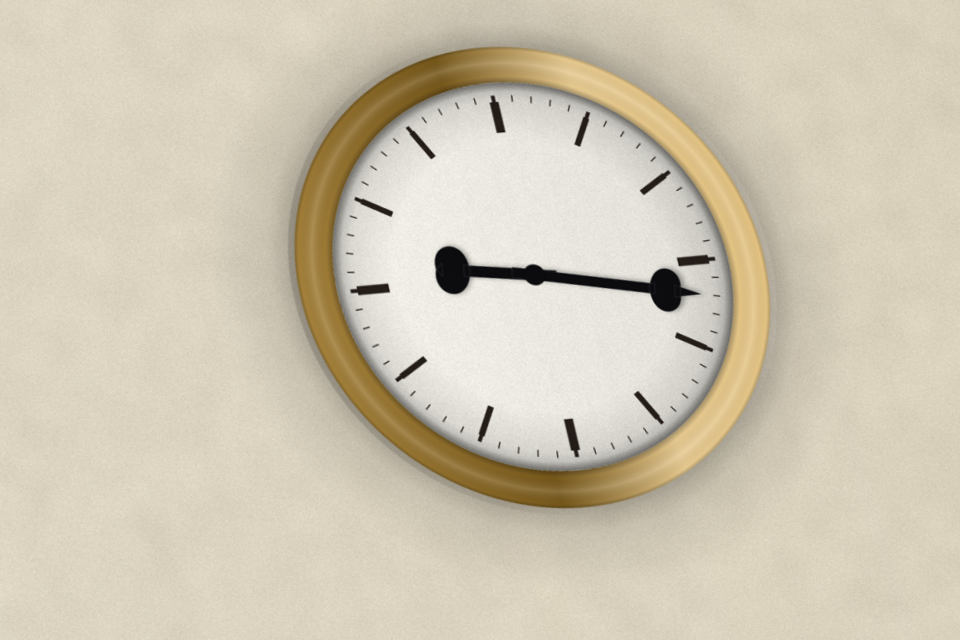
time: 9:17
